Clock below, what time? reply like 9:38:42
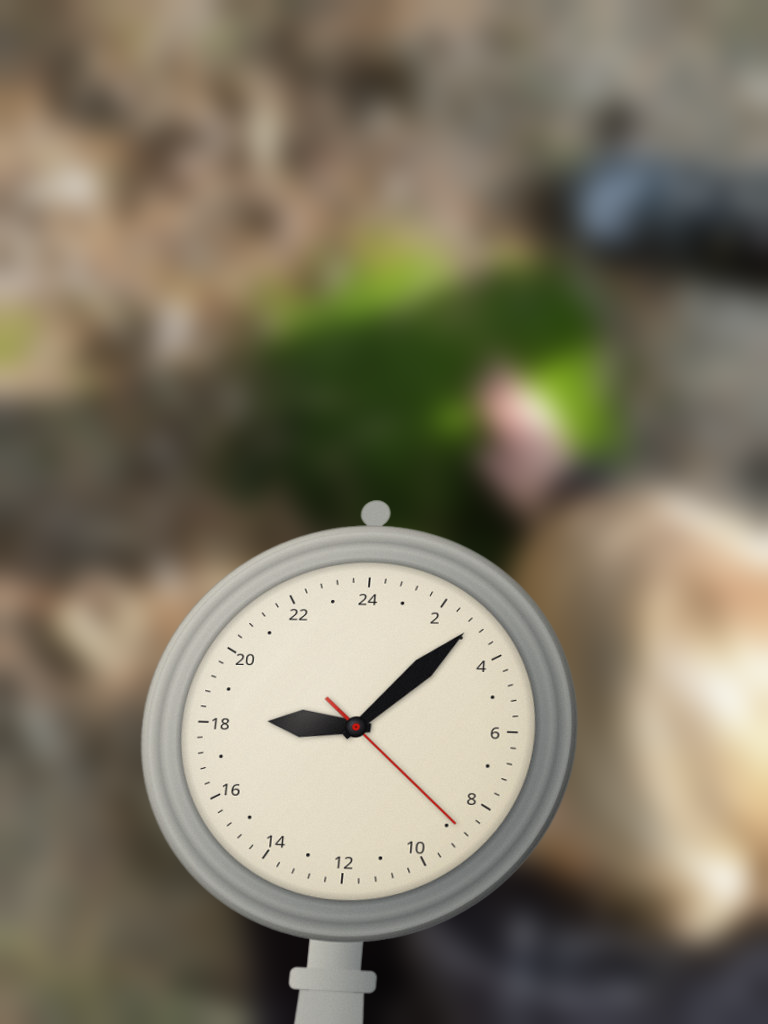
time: 18:07:22
